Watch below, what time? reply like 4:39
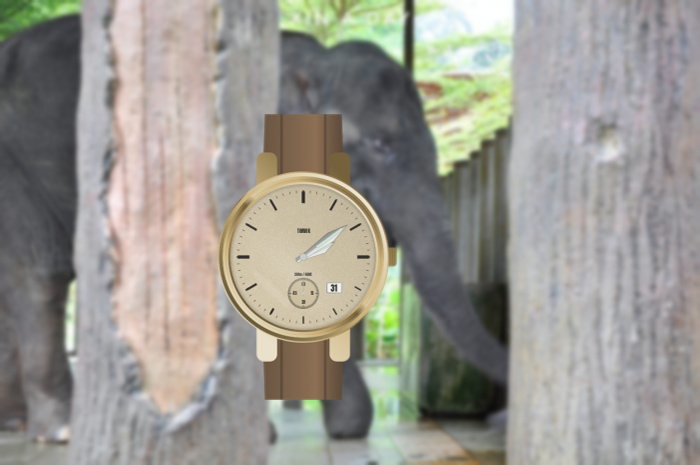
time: 2:09
